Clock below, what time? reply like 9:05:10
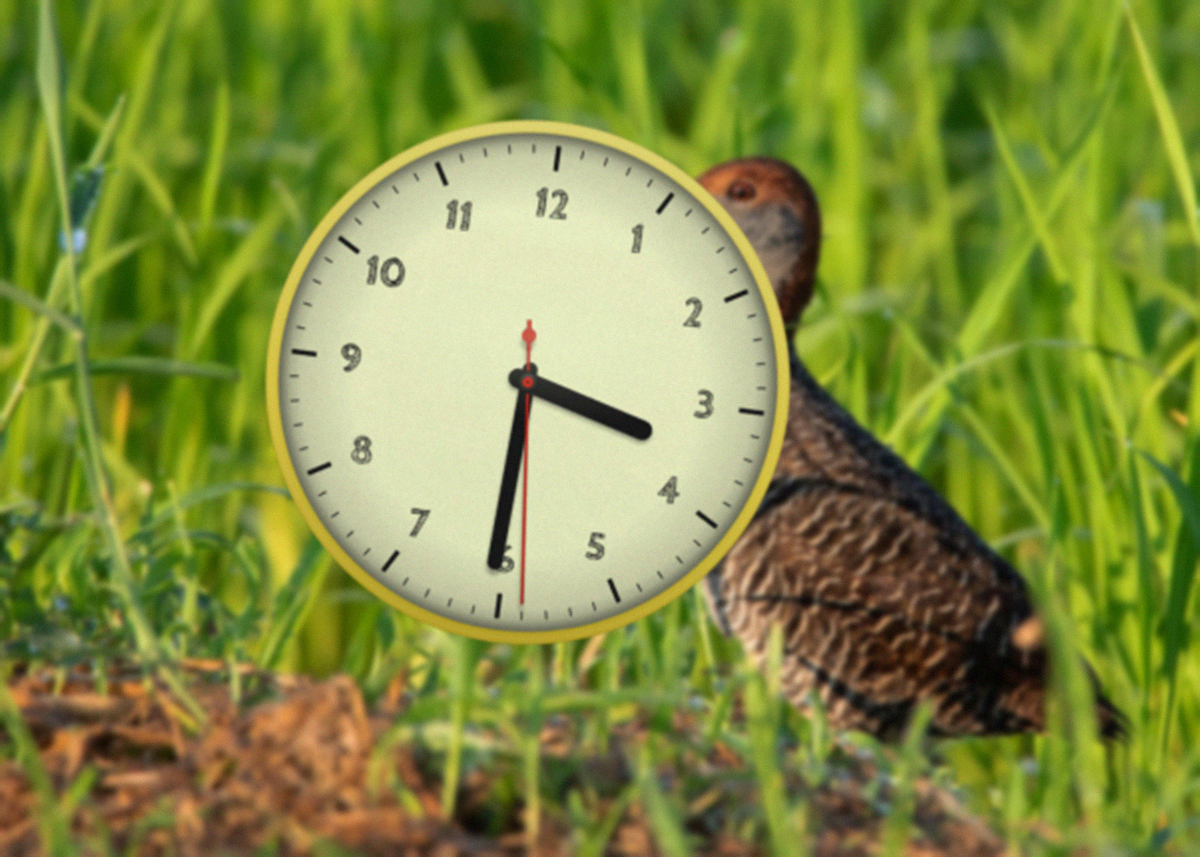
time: 3:30:29
